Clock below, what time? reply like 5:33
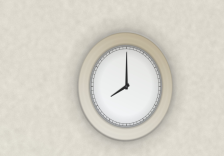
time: 8:00
